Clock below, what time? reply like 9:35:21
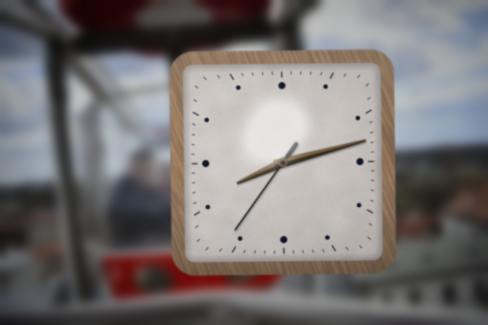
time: 8:12:36
